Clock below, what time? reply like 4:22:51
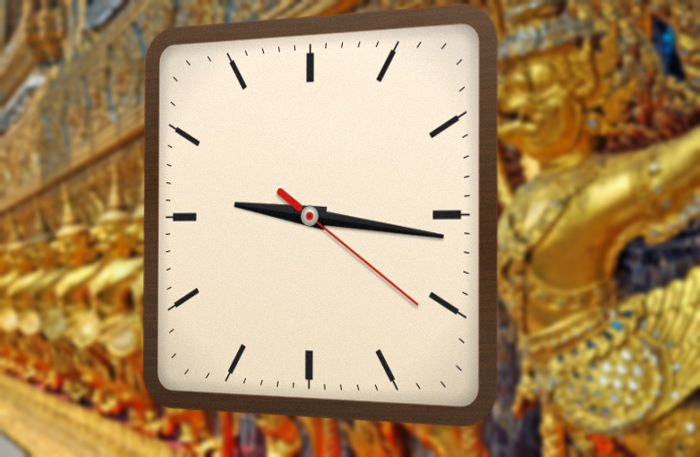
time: 9:16:21
